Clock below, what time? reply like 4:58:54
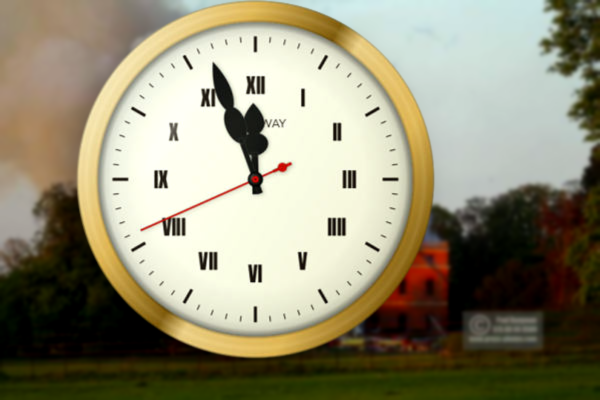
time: 11:56:41
